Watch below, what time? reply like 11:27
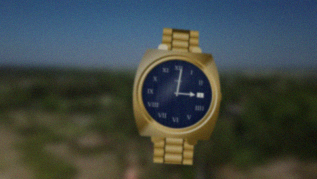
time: 3:01
